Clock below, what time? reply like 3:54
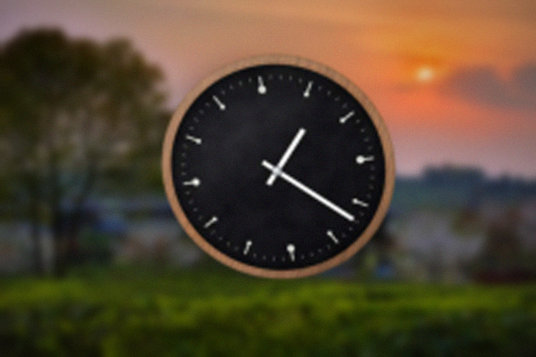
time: 1:22
